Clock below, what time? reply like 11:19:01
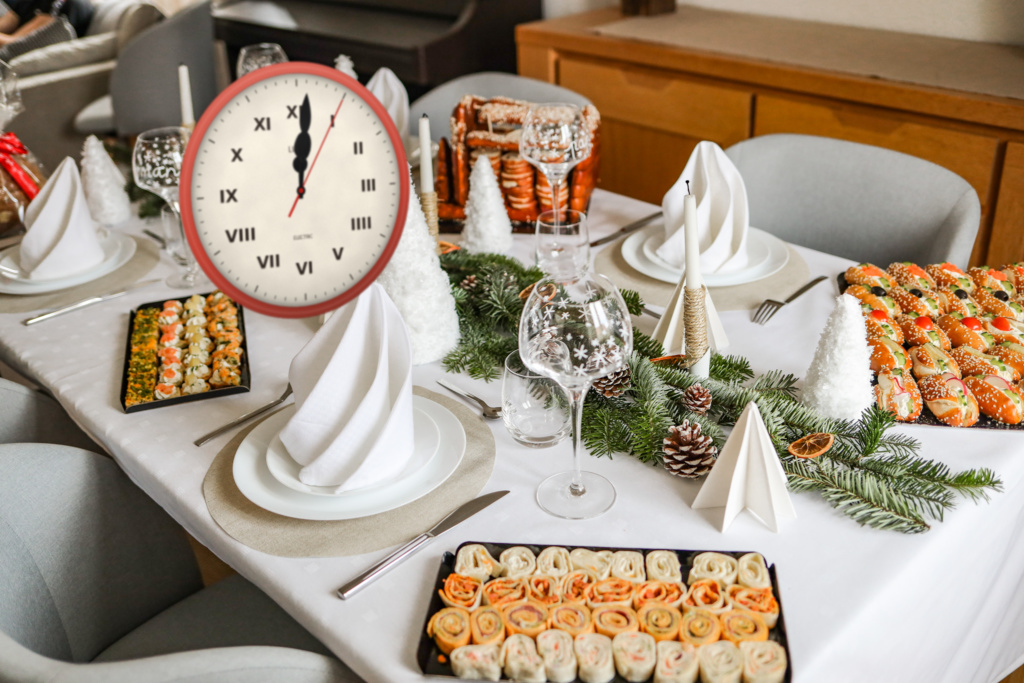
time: 12:01:05
